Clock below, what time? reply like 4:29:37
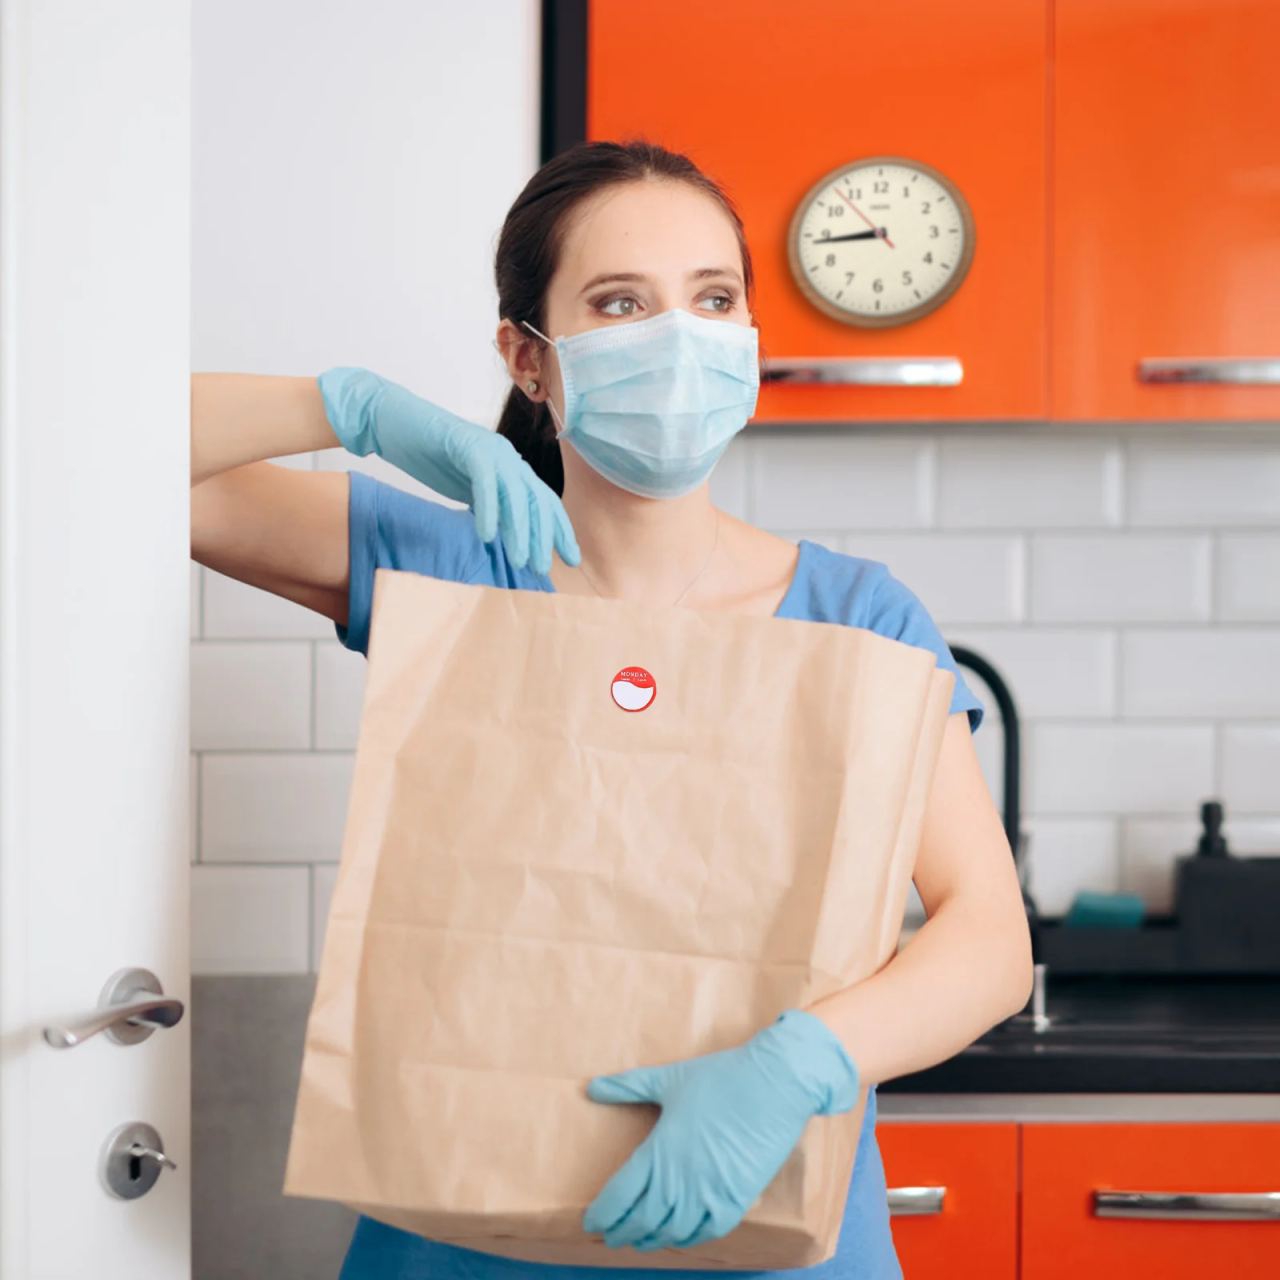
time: 8:43:53
